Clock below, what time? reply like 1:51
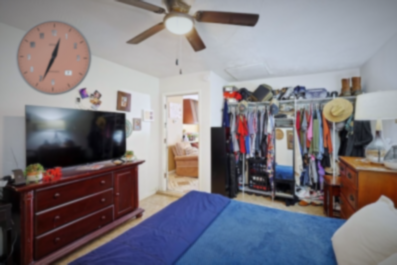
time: 12:34
